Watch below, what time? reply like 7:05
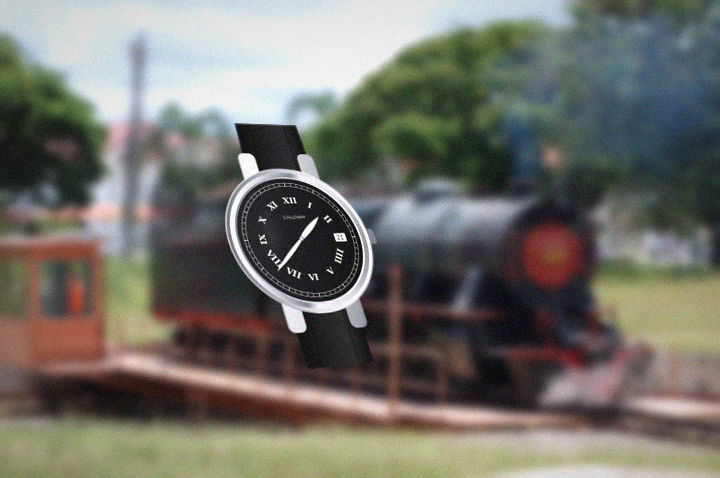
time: 1:38
